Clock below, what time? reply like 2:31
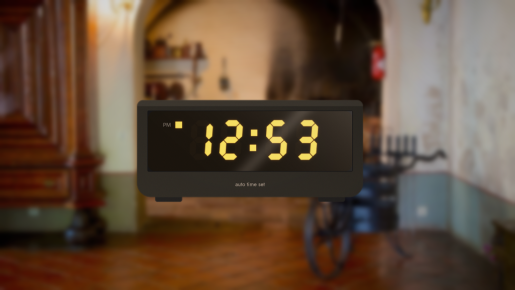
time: 12:53
